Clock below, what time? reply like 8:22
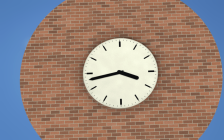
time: 3:43
